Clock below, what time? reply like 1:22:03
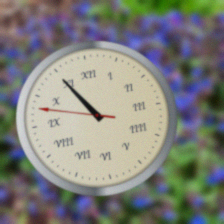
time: 10:54:48
